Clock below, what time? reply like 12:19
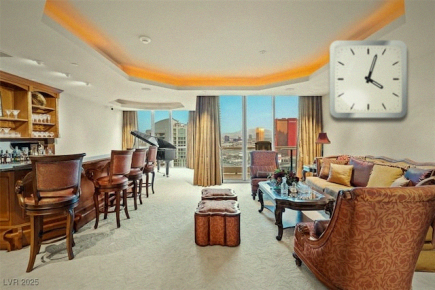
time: 4:03
